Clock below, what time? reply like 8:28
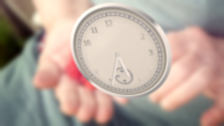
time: 5:34
